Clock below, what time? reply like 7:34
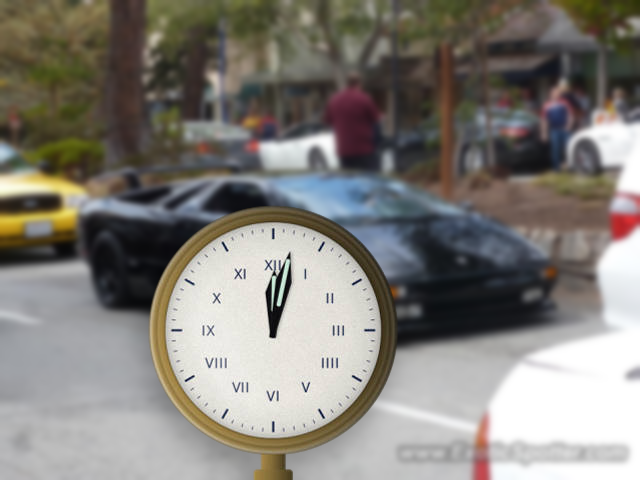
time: 12:02
